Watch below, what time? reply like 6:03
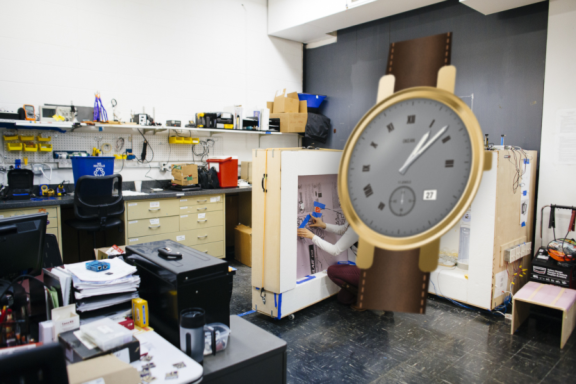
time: 1:08
